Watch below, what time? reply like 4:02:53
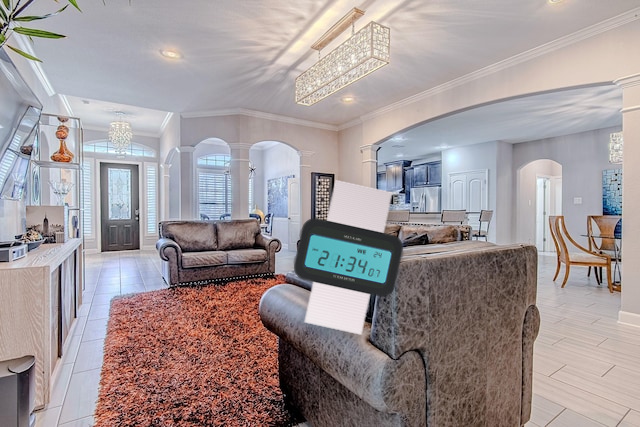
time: 21:34:07
